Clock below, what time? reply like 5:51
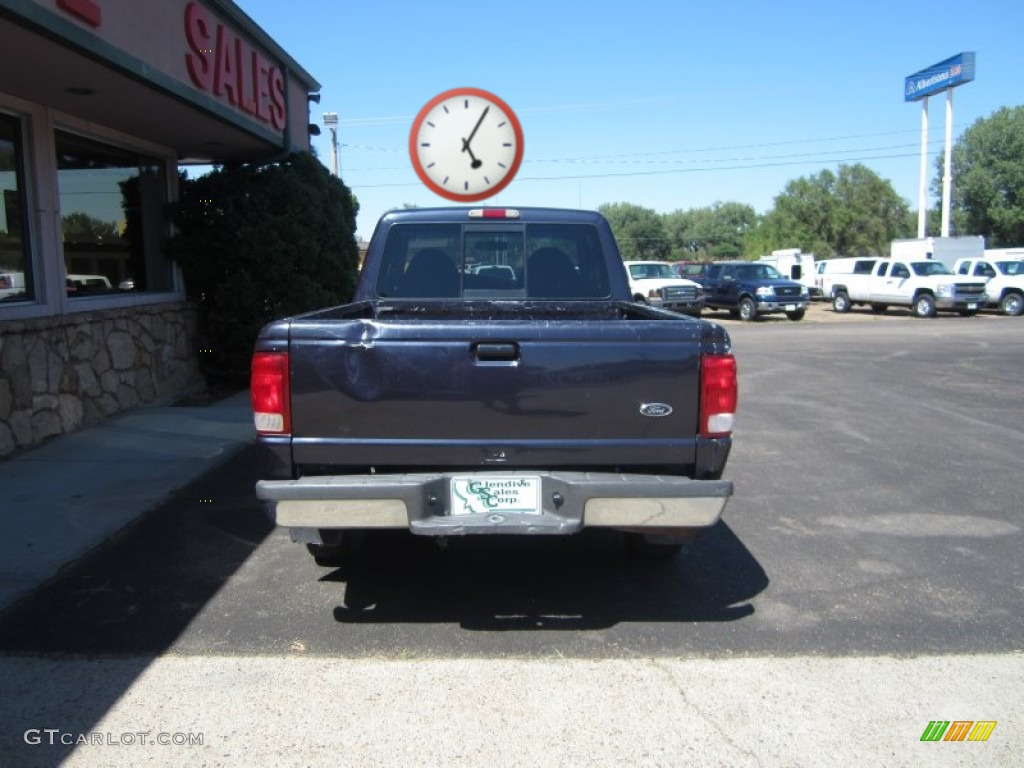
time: 5:05
